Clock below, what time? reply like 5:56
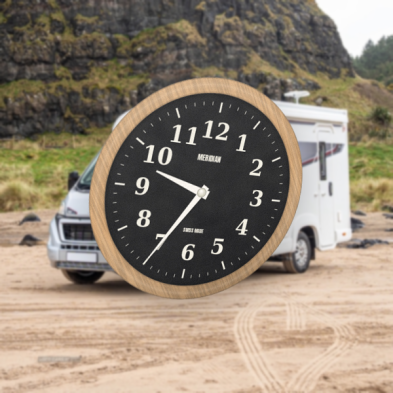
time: 9:35
